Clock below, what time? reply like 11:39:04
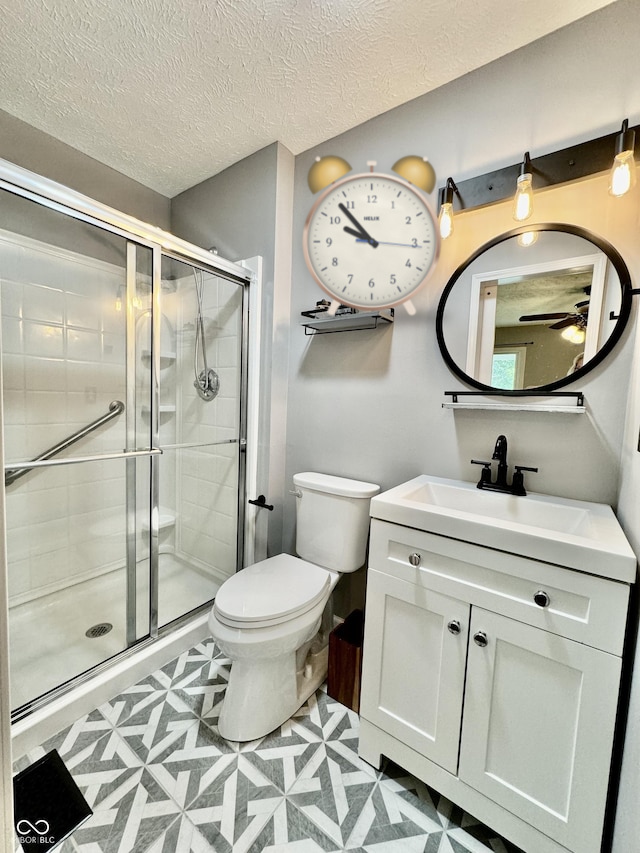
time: 9:53:16
